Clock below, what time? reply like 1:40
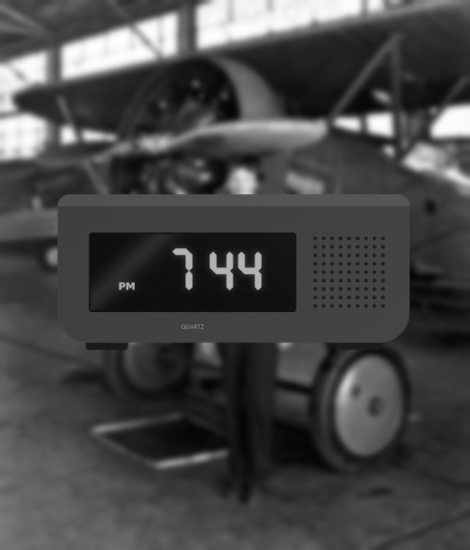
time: 7:44
